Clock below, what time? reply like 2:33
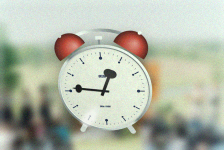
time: 12:46
